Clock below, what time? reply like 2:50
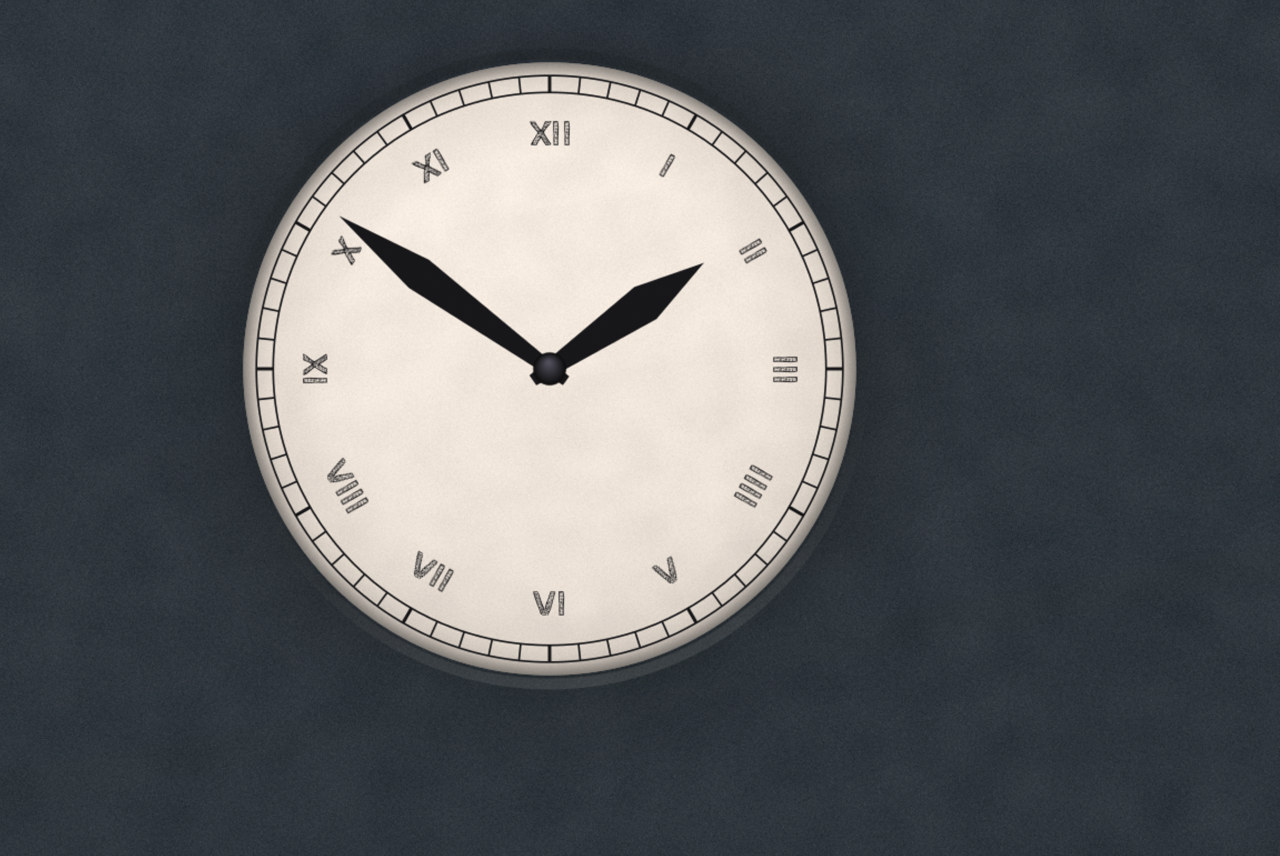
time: 1:51
